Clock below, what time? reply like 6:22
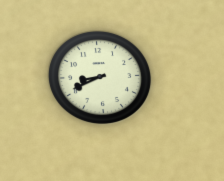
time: 8:41
